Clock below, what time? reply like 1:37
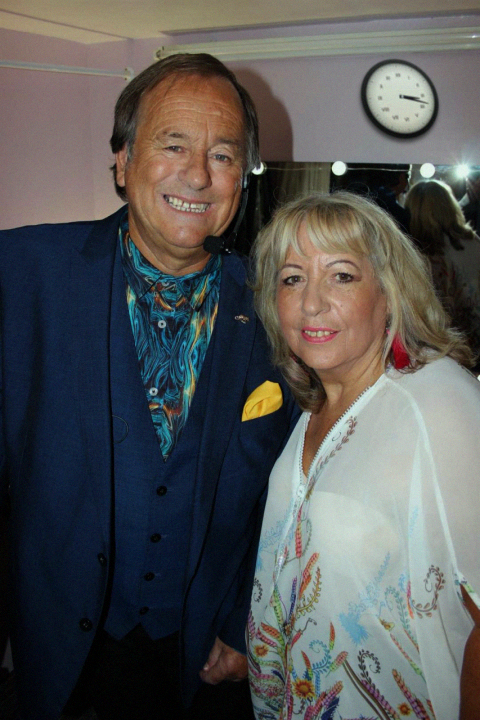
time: 3:18
